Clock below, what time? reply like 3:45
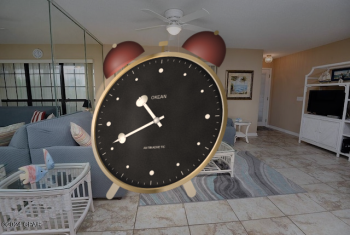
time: 10:41
